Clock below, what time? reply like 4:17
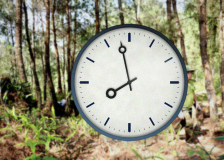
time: 7:58
